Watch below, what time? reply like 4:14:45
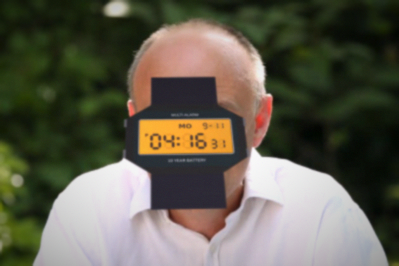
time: 4:16:31
